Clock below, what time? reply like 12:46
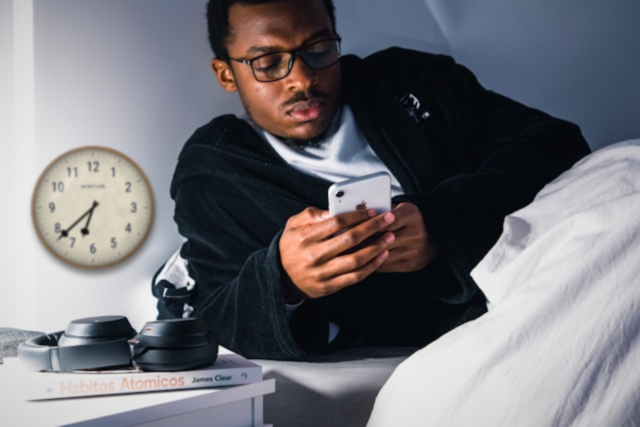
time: 6:38
